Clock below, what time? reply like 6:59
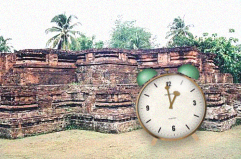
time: 12:59
